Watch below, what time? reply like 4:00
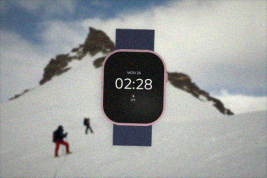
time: 2:28
